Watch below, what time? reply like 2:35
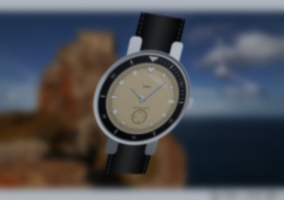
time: 10:07
